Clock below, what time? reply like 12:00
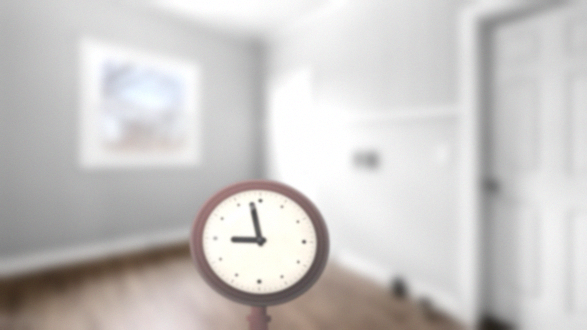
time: 8:58
